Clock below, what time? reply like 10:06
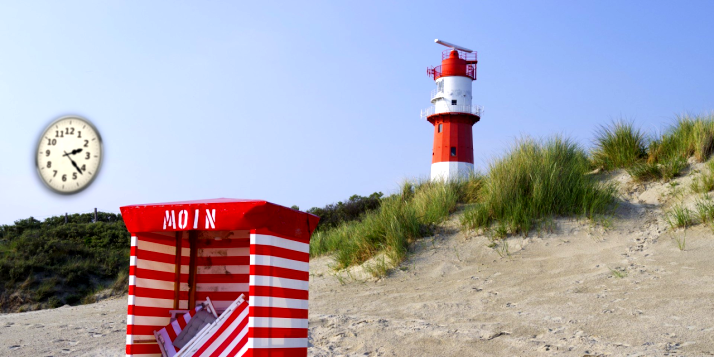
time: 2:22
